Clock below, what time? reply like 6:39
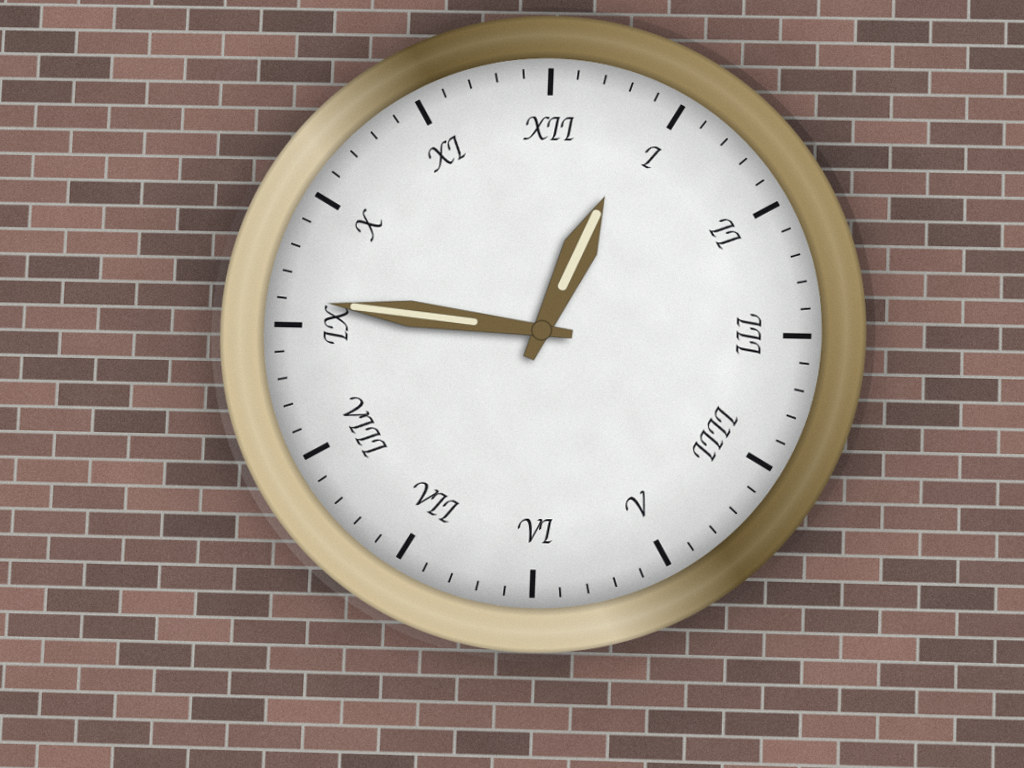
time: 12:46
